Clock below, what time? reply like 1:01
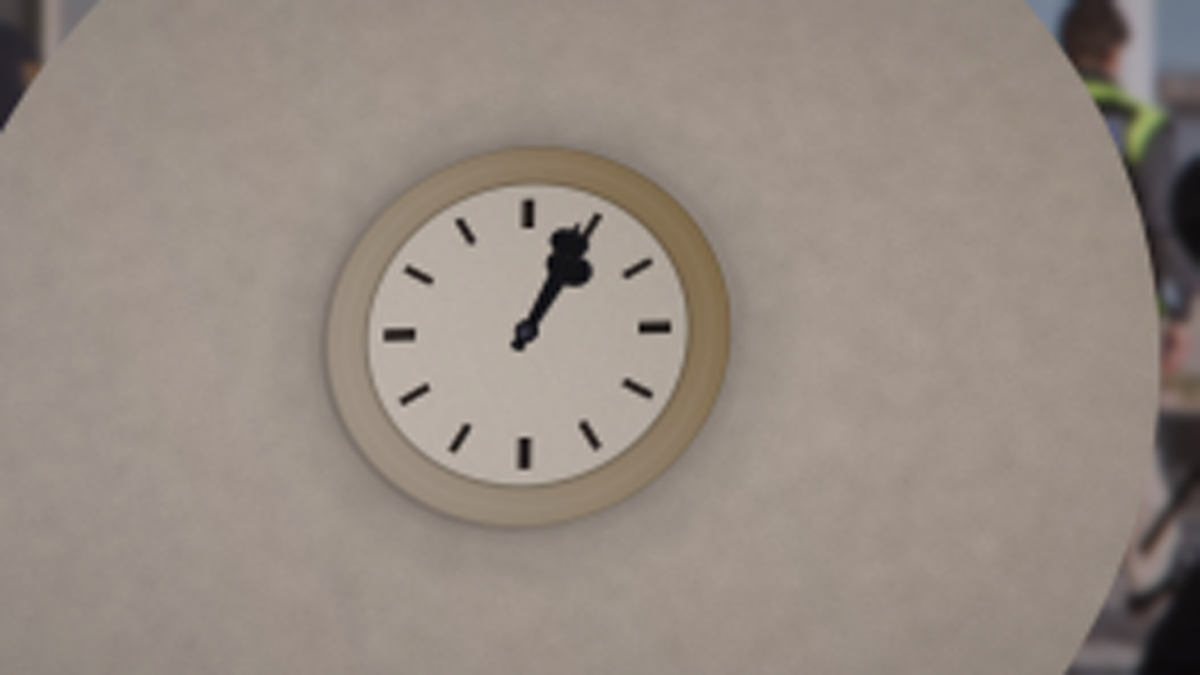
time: 1:04
